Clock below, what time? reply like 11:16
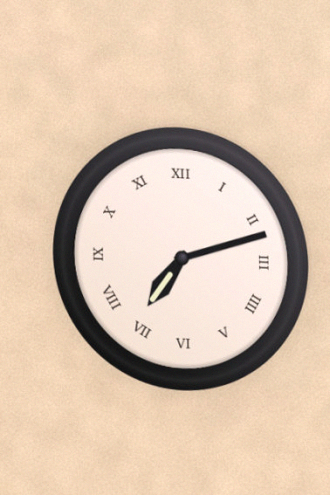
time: 7:12
